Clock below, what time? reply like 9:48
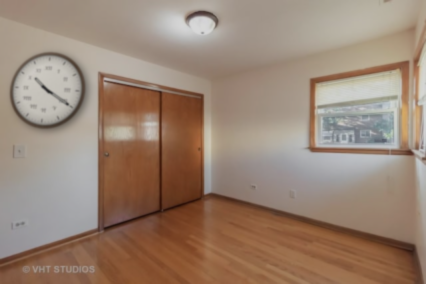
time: 10:20
